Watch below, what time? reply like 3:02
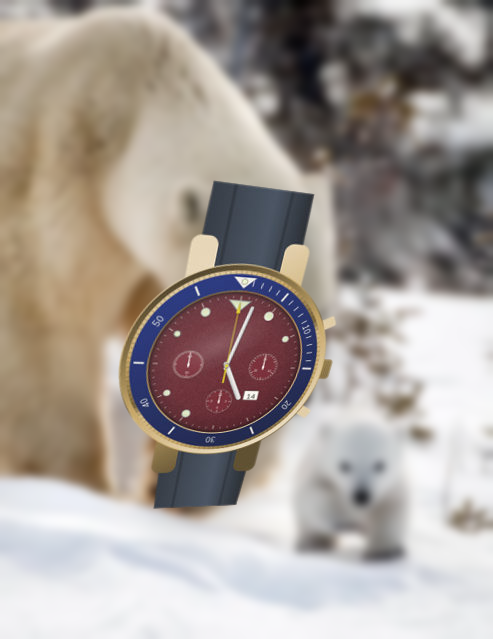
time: 5:02
